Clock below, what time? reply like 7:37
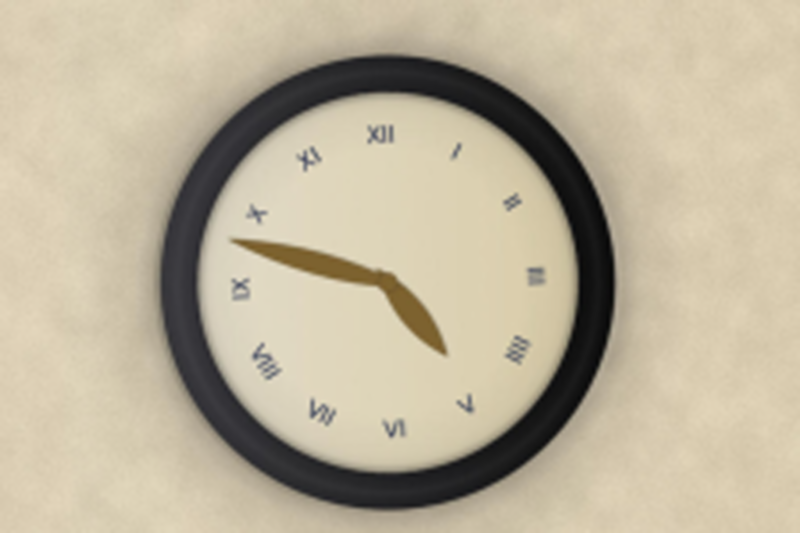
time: 4:48
